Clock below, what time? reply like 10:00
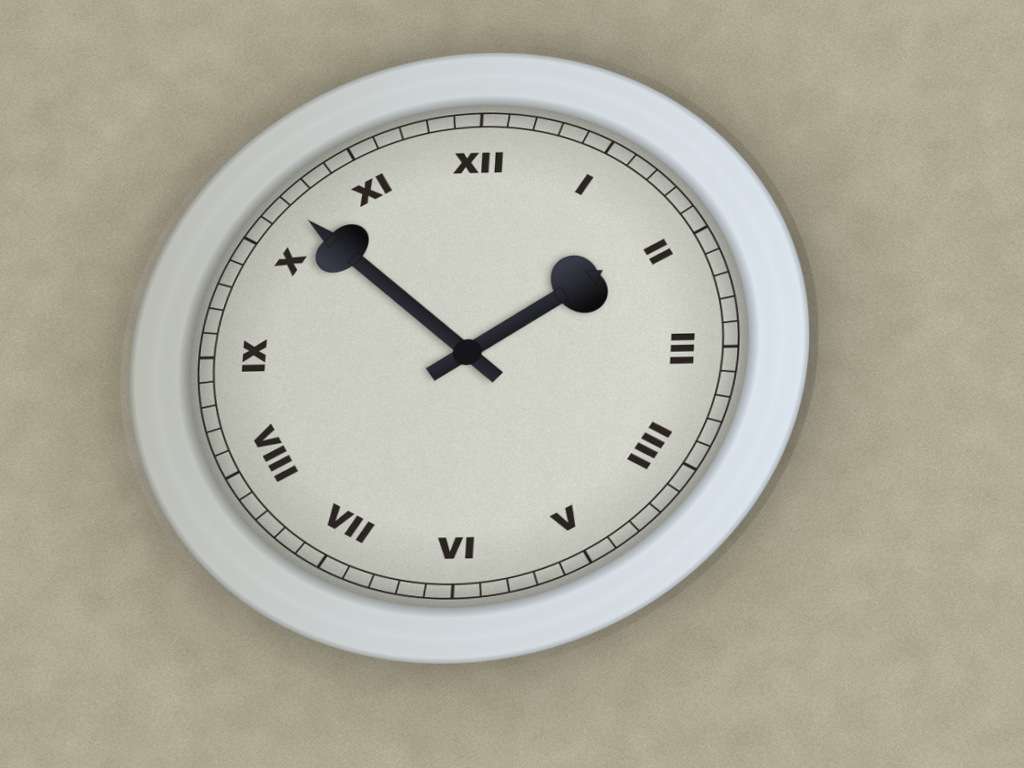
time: 1:52
